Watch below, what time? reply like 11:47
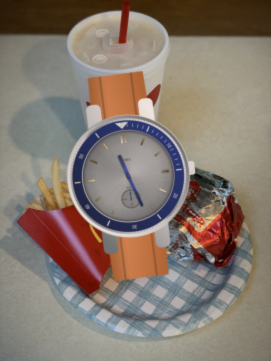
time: 11:27
